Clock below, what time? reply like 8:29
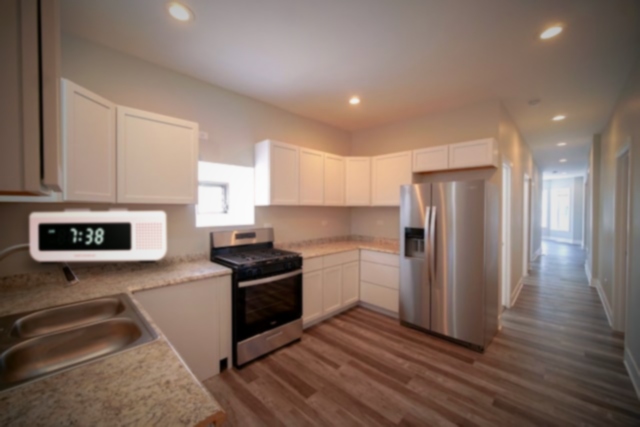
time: 7:38
